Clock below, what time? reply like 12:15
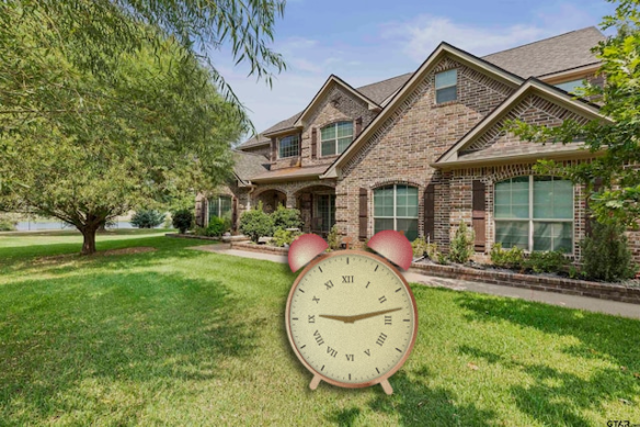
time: 9:13
